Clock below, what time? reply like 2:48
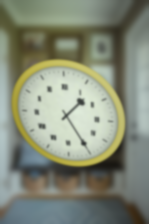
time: 1:25
